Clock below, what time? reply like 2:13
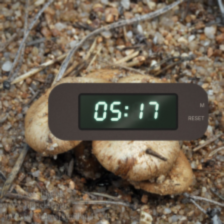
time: 5:17
